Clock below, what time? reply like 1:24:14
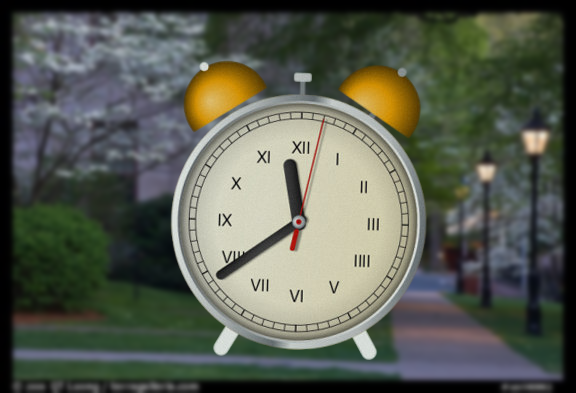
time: 11:39:02
